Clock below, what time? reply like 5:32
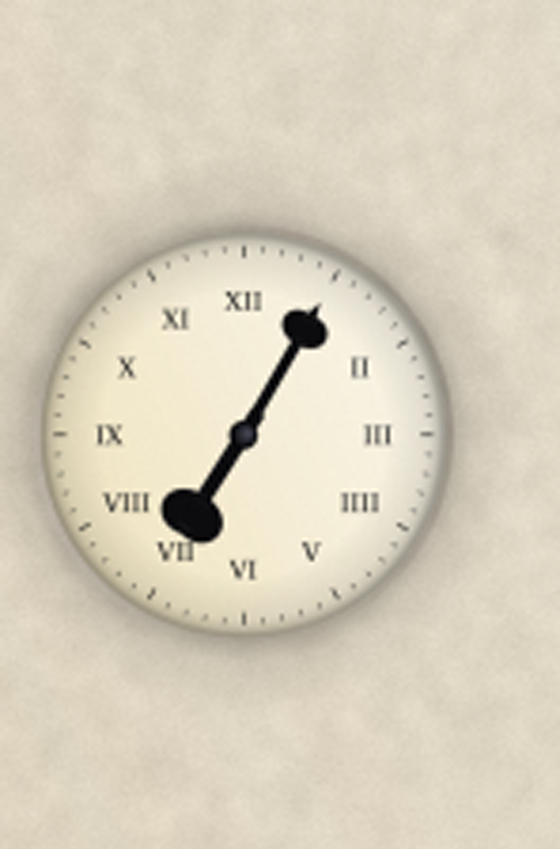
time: 7:05
